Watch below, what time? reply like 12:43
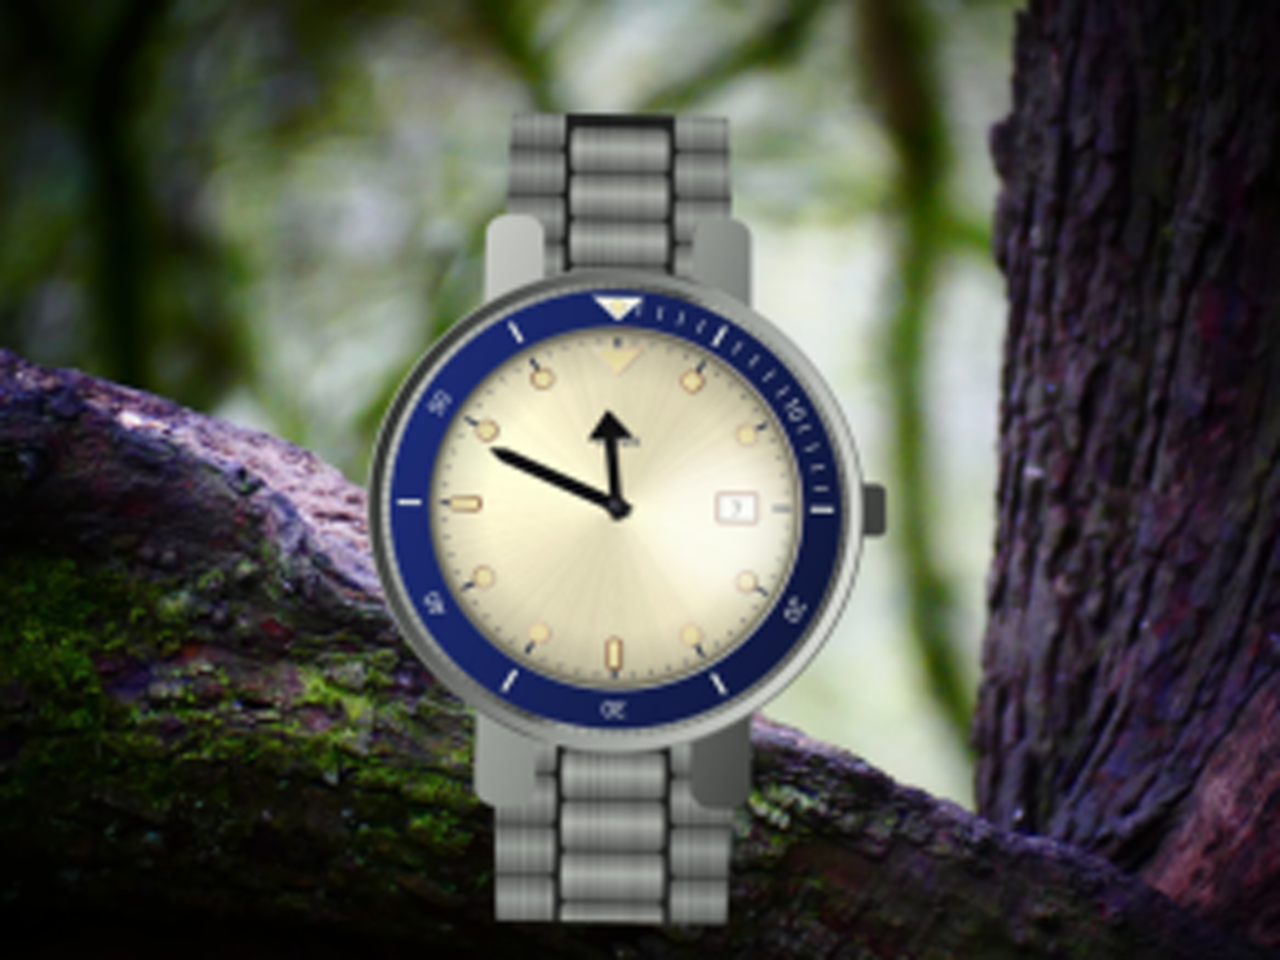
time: 11:49
